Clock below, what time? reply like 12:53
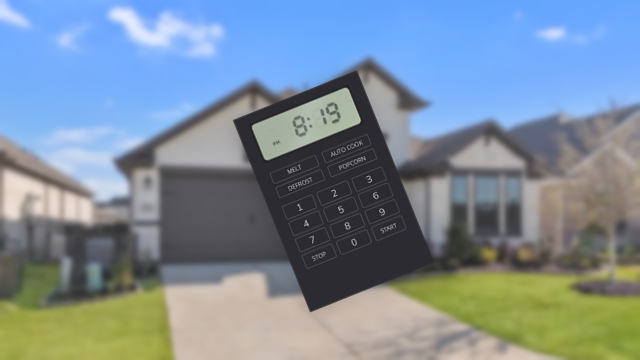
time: 8:19
